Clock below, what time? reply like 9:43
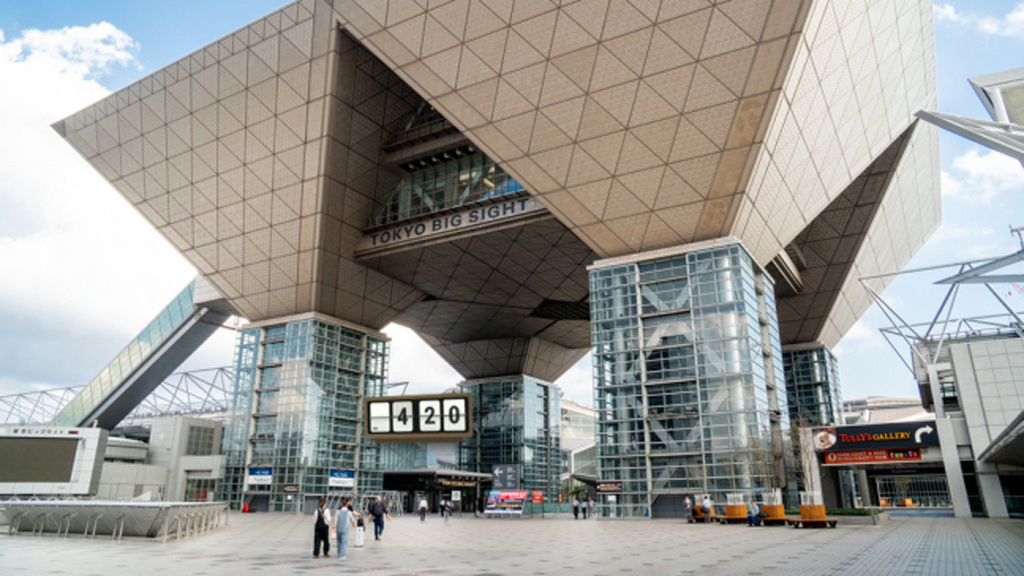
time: 4:20
